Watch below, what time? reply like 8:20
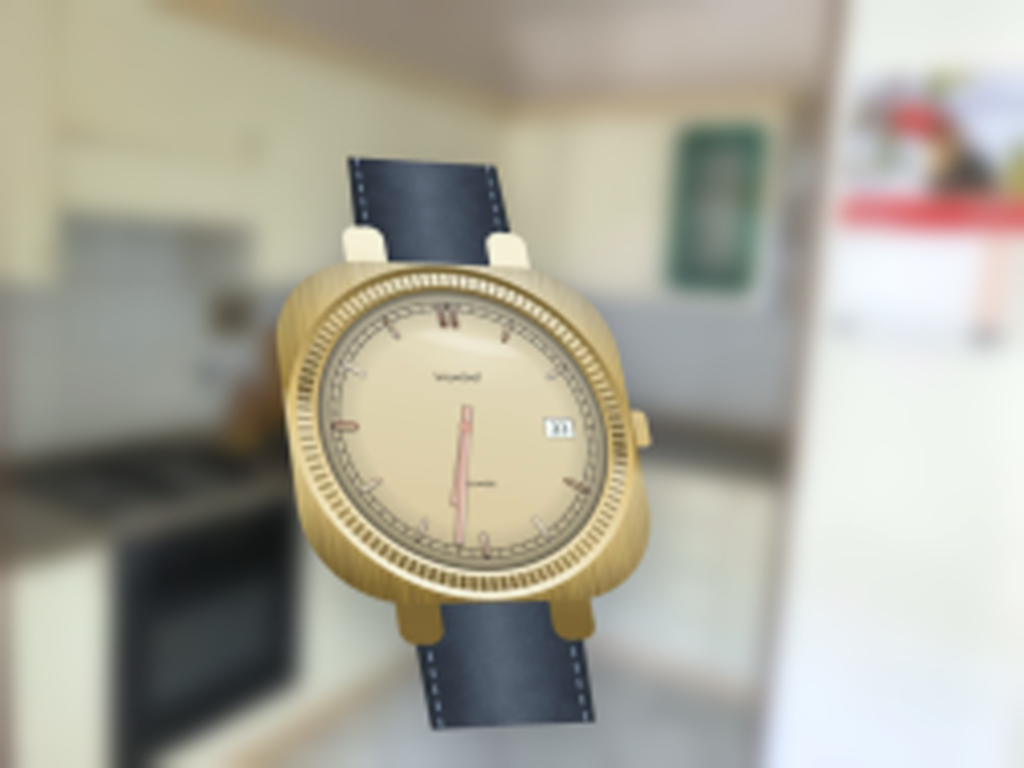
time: 6:32
